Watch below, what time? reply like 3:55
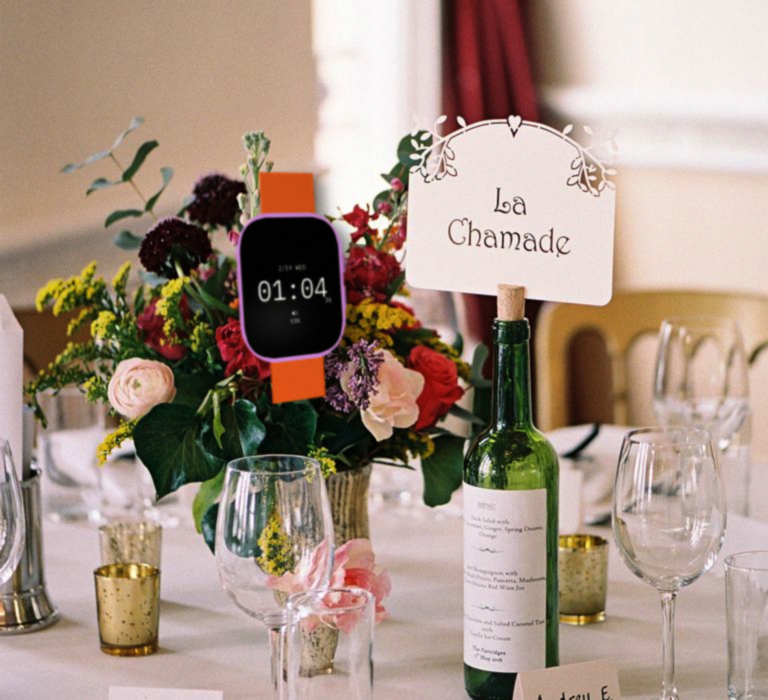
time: 1:04
